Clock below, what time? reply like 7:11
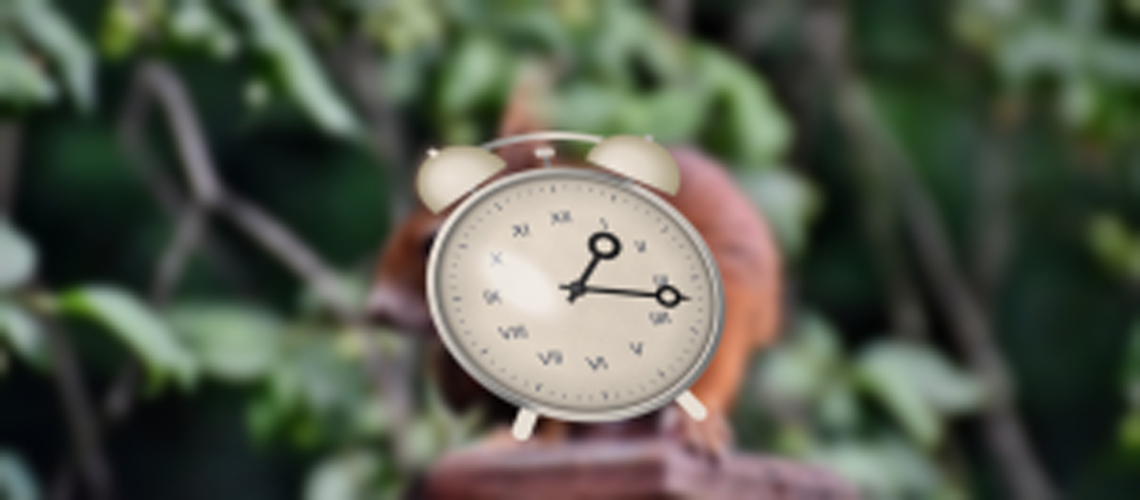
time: 1:17
